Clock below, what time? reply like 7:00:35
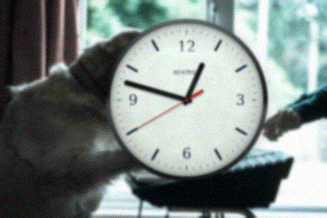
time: 12:47:40
